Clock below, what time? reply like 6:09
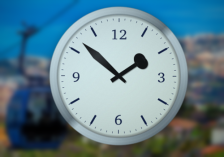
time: 1:52
